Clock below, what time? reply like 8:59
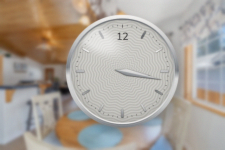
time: 3:17
